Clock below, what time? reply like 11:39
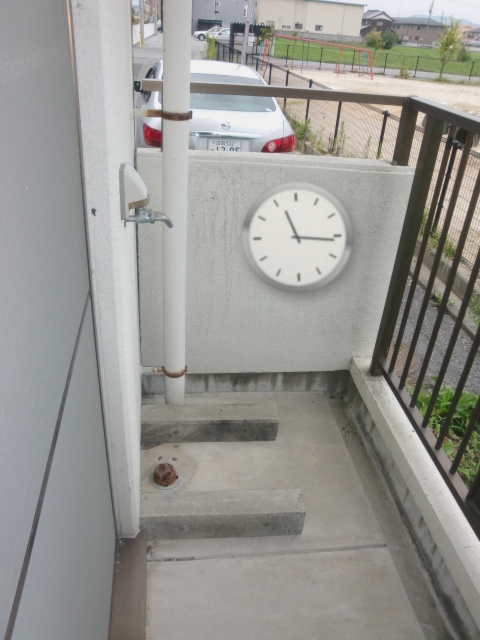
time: 11:16
